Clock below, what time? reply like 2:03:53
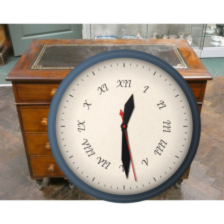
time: 12:29:28
